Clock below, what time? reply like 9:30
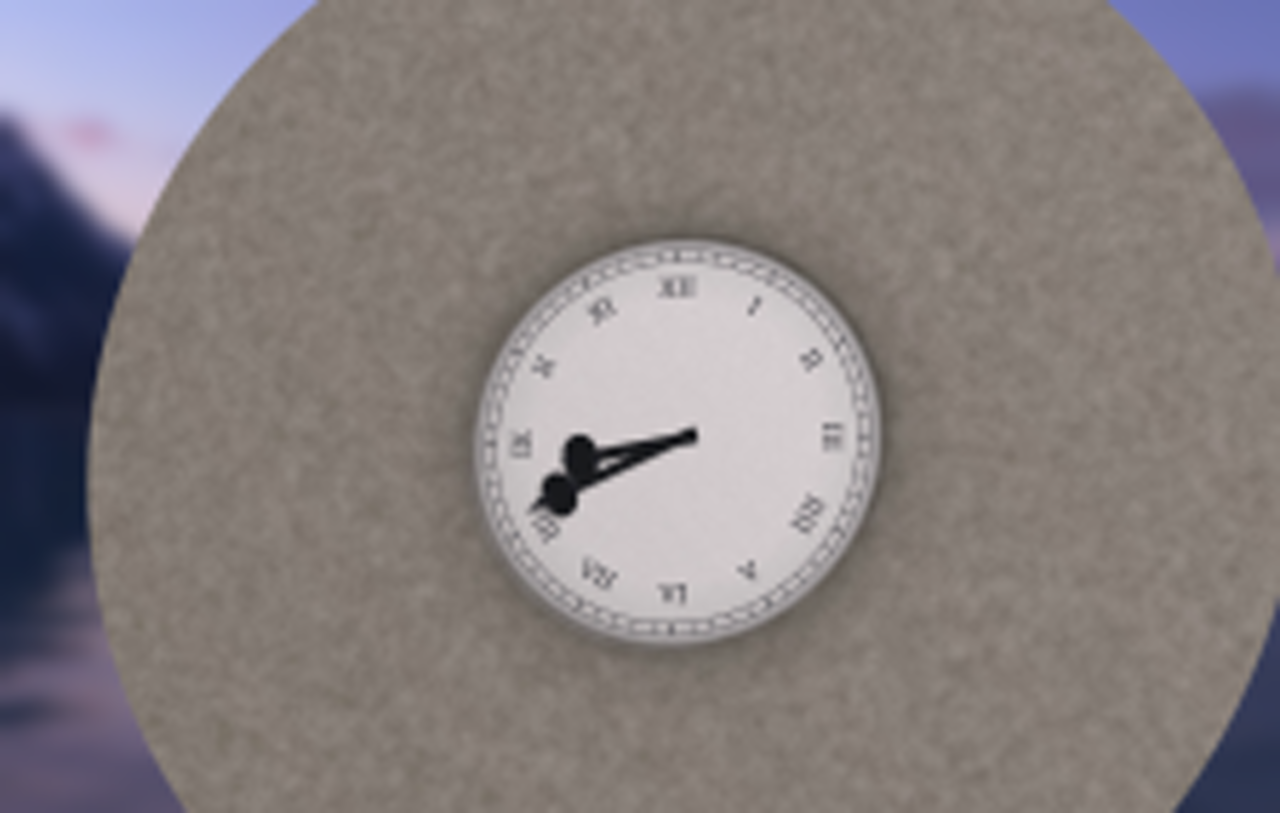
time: 8:41
